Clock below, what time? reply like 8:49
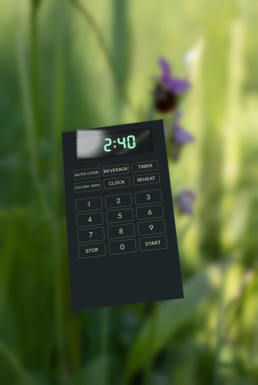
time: 2:40
